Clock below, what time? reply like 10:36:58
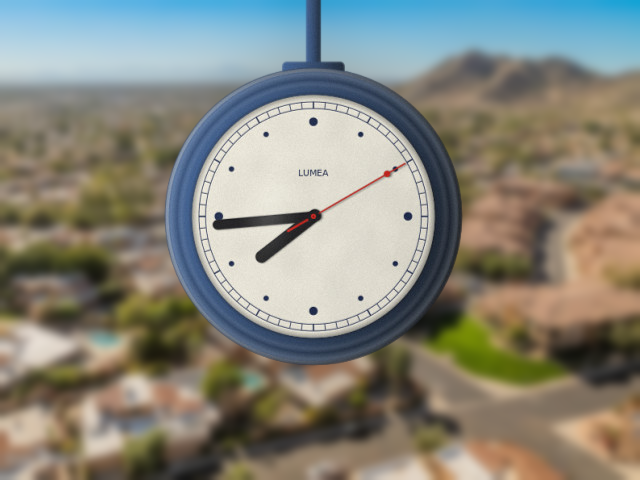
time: 7:44:10
